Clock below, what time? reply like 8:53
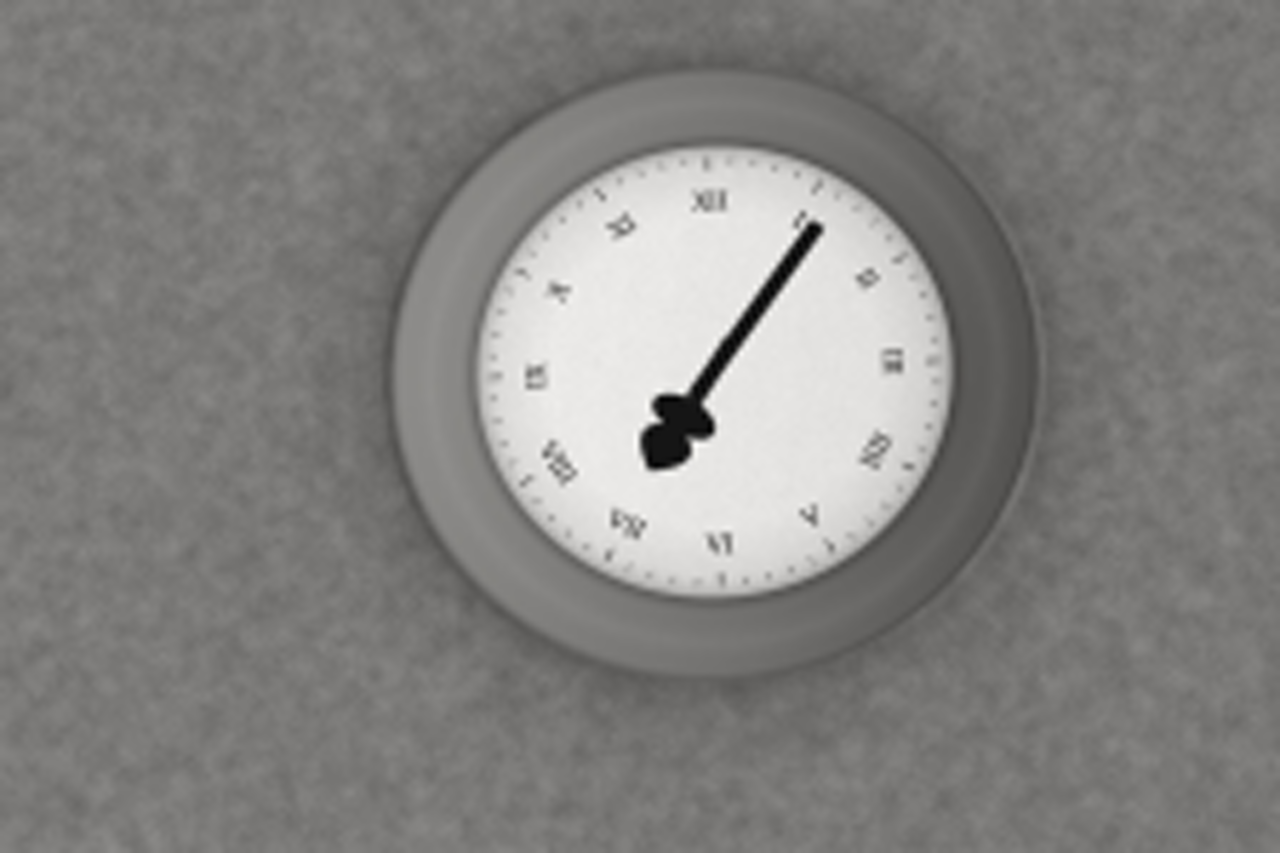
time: 7:06
